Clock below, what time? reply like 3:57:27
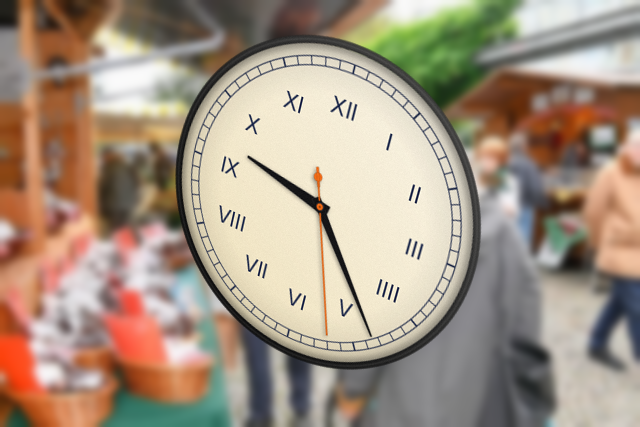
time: 9:23:27
